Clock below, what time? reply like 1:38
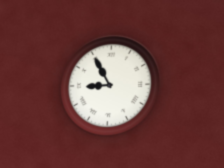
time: 8:55
